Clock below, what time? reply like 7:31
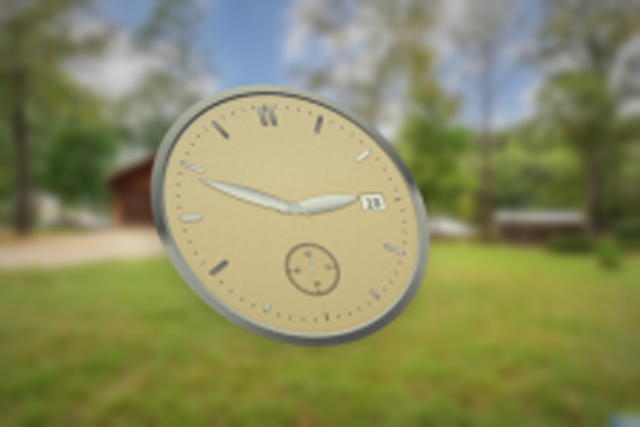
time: 2:49
